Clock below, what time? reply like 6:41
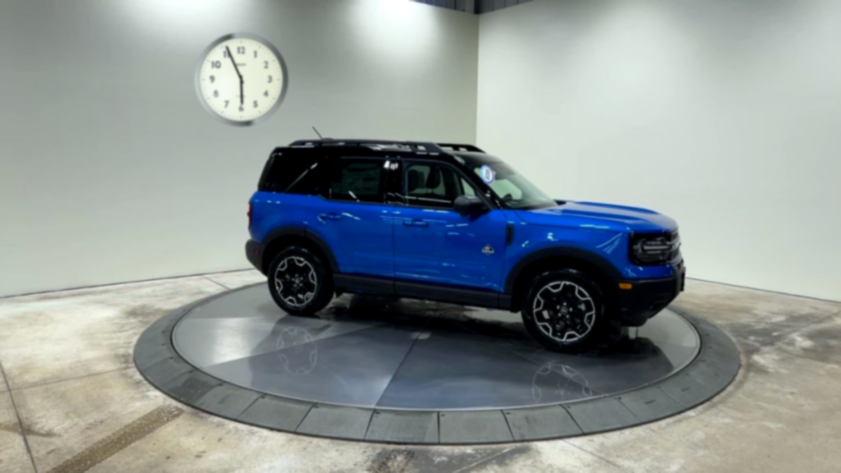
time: 5:56
